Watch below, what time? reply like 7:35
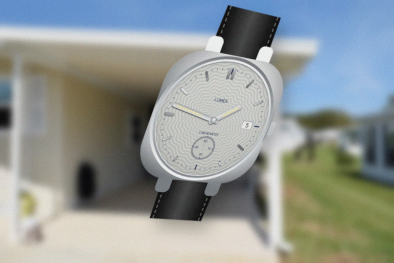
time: 1:47
